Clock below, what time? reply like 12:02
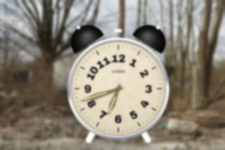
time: 6:42
